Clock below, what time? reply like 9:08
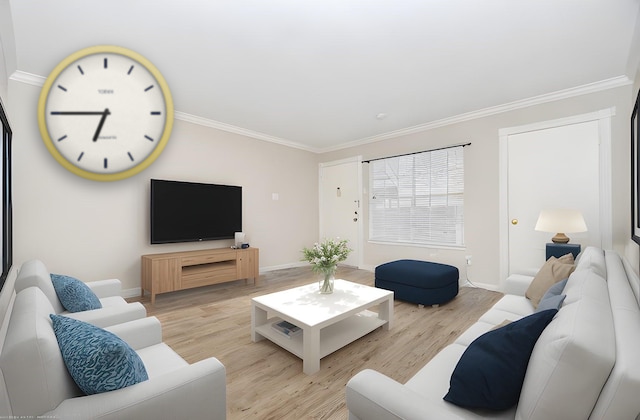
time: 6:45
